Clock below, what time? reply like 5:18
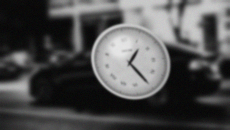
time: 1:25
